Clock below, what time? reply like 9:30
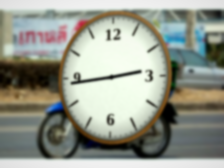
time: 2:44
